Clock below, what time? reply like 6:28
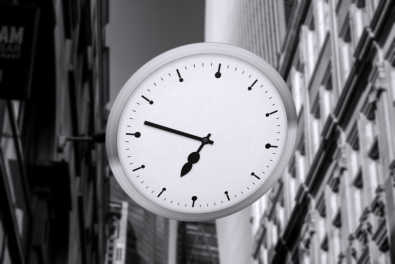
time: 6:47
